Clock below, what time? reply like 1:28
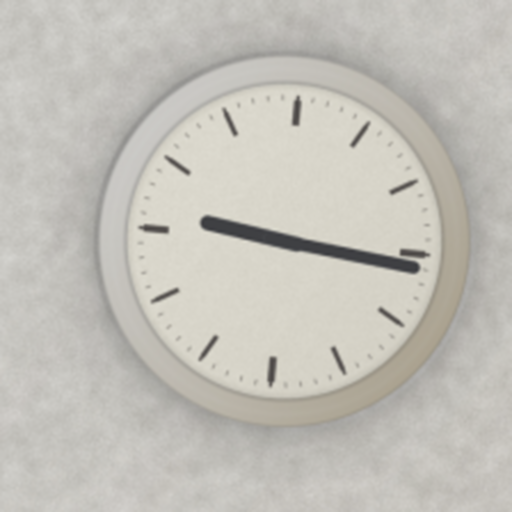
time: 9:16
